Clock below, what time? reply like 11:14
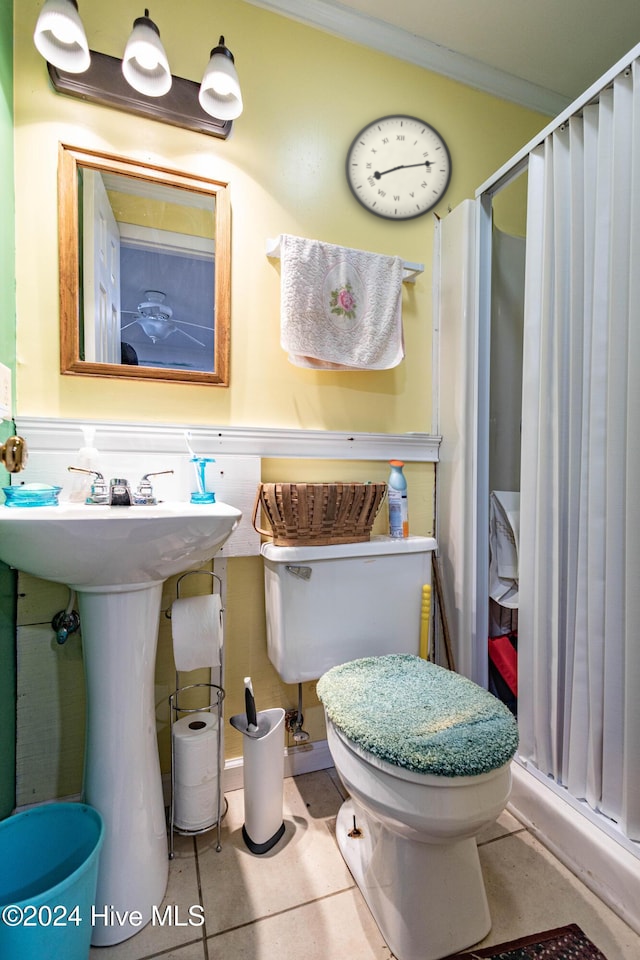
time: 8:13
